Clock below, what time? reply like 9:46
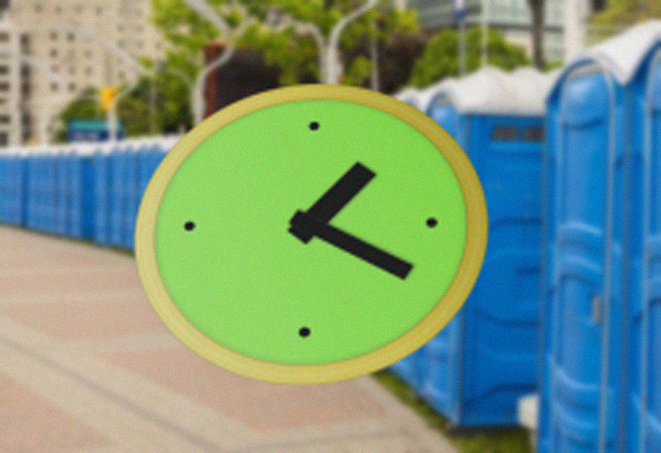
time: 1:20
